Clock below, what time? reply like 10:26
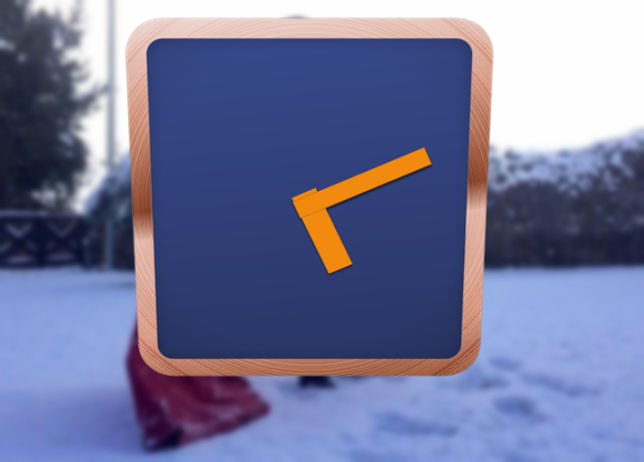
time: 5:11
